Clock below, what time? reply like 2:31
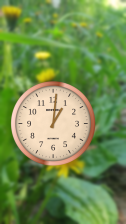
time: 1:01
